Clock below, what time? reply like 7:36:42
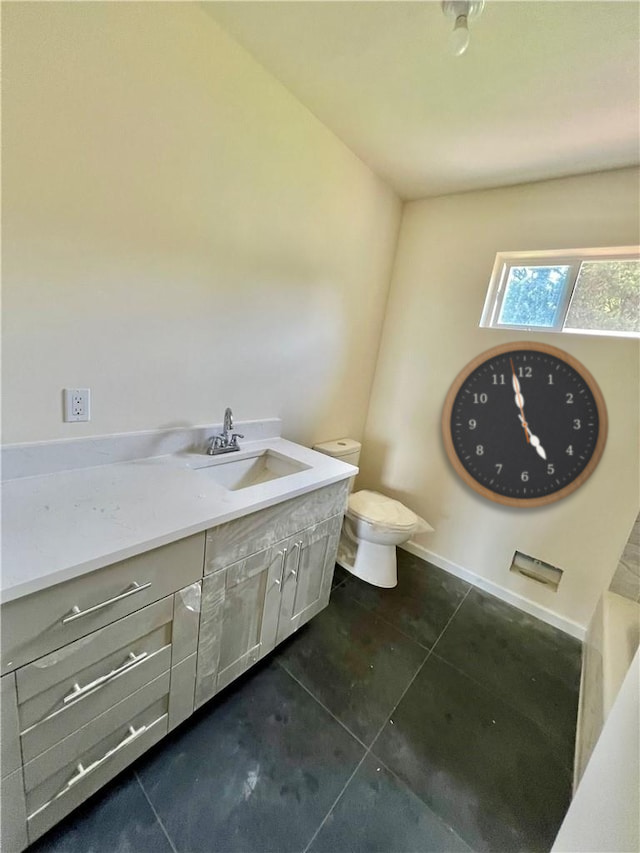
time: 4:57:58
